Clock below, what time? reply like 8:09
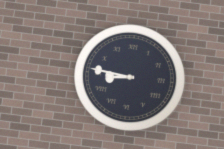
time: 8:46
